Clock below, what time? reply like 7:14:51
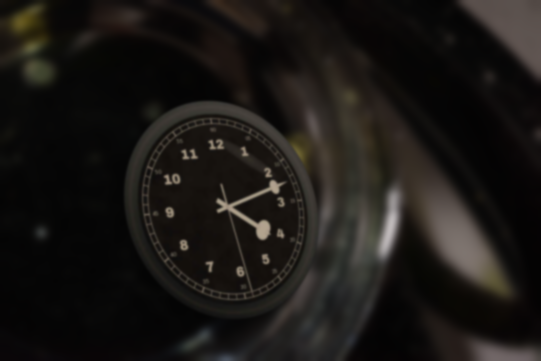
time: 4:12:29
